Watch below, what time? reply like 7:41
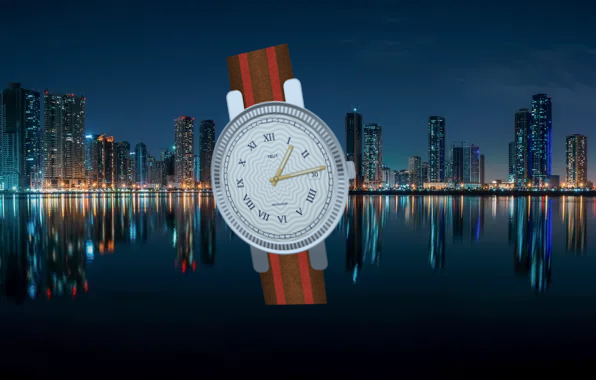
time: 1:14
